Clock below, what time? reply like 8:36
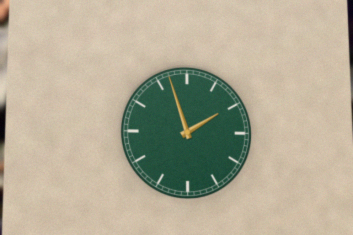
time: 1:57
